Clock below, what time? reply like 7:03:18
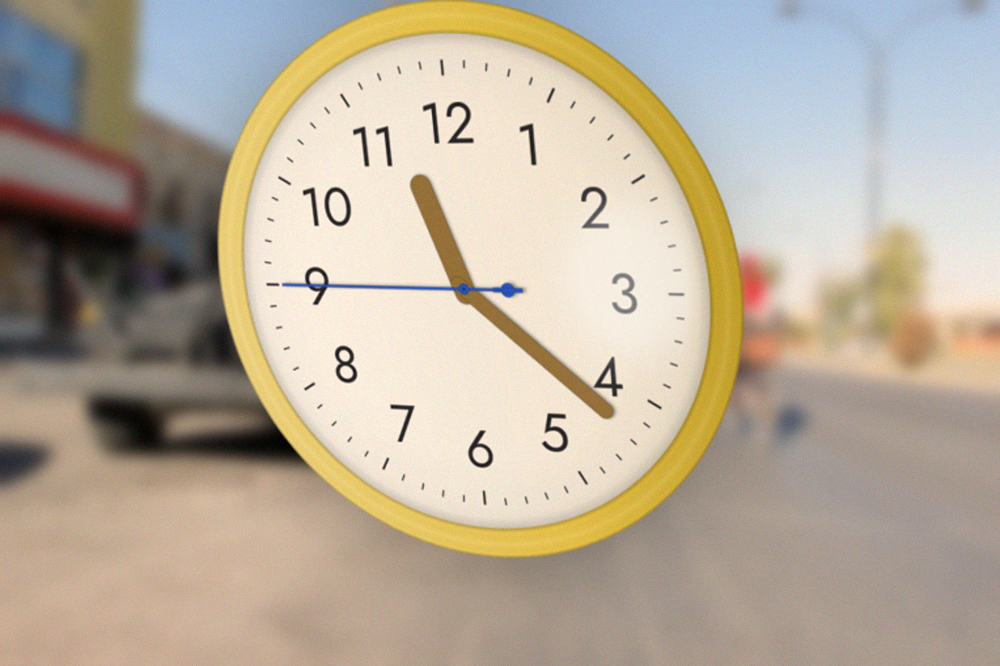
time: 11:21:45
